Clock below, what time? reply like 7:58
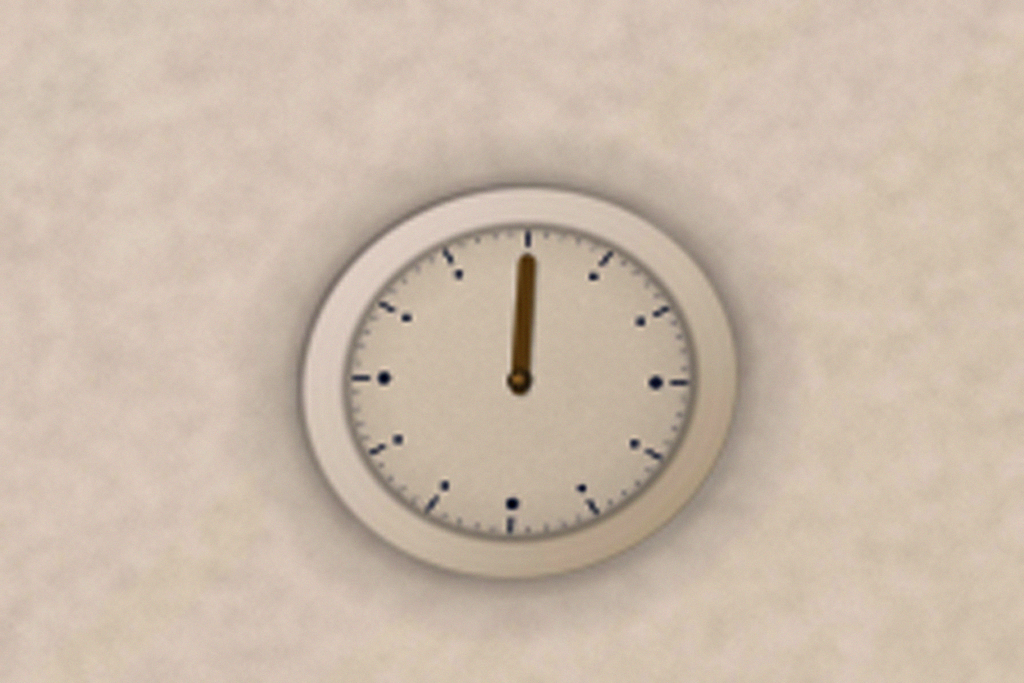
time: 12:00
